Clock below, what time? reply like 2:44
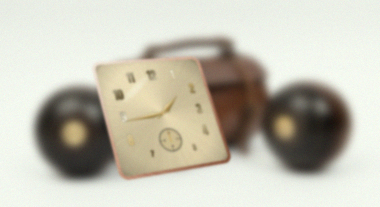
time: 1:44
